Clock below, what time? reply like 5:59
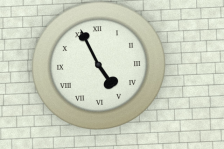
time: 4:56
